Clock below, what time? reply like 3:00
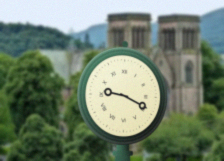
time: 9:19
